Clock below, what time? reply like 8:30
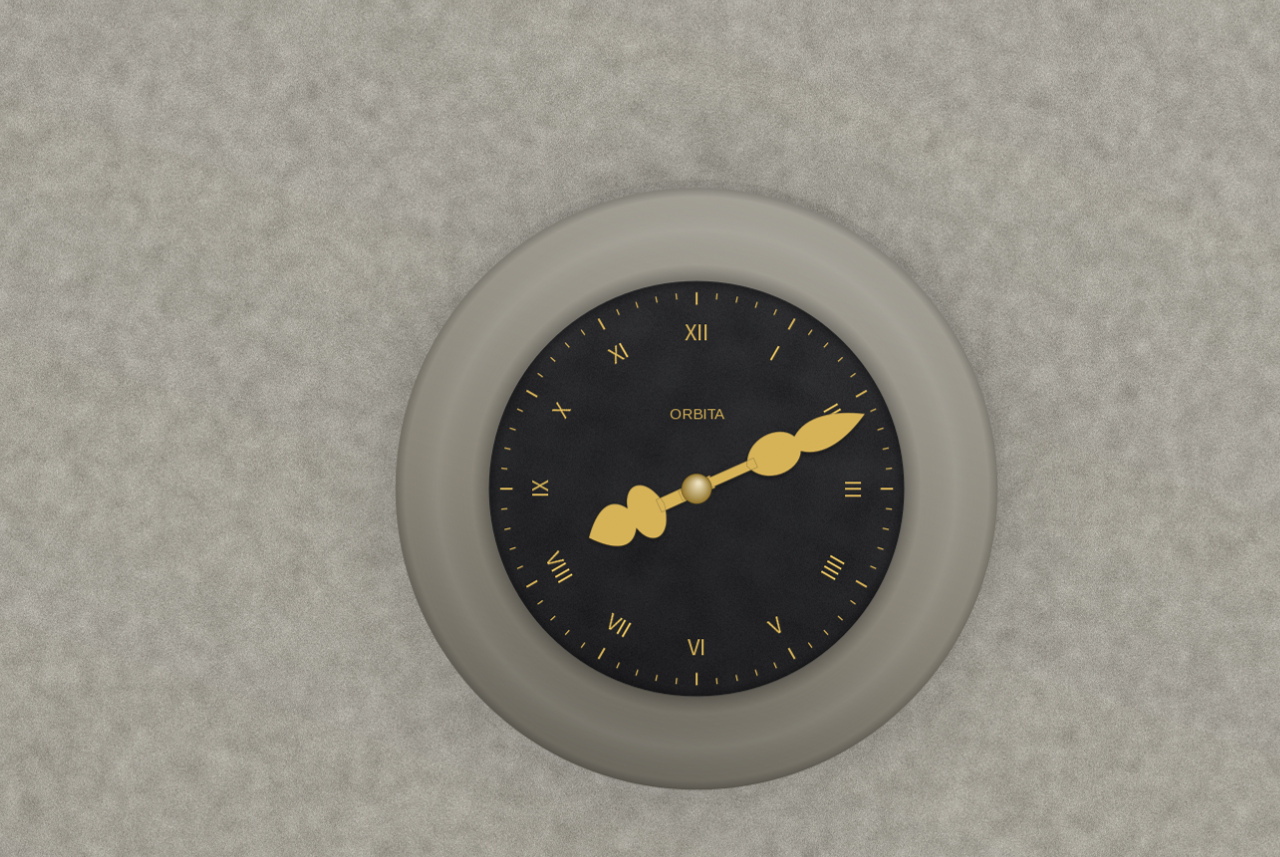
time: 8:11
